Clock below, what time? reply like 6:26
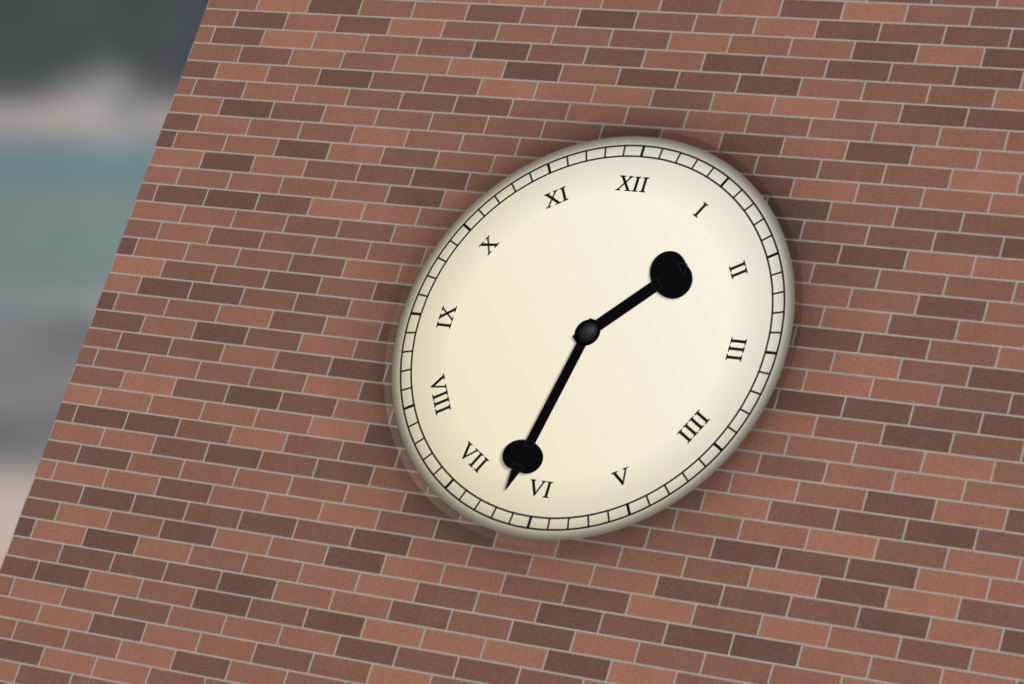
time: 1:32
